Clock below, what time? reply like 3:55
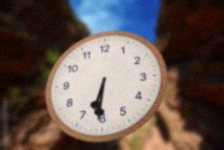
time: 6:31
